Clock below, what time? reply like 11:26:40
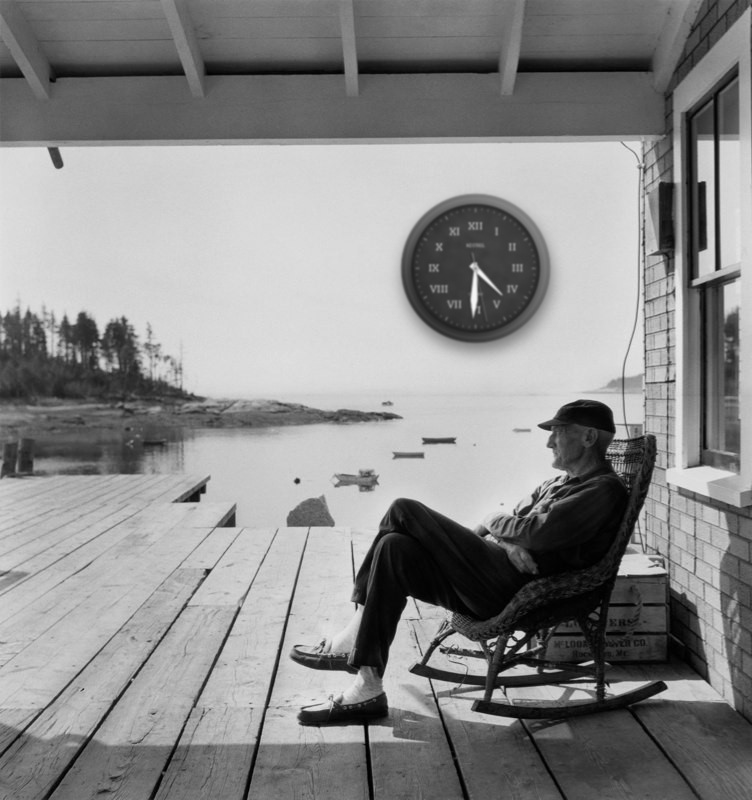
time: 4:30:28
